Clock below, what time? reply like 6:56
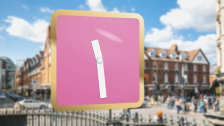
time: 11:29
